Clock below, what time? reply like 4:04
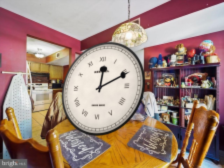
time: 12:11
